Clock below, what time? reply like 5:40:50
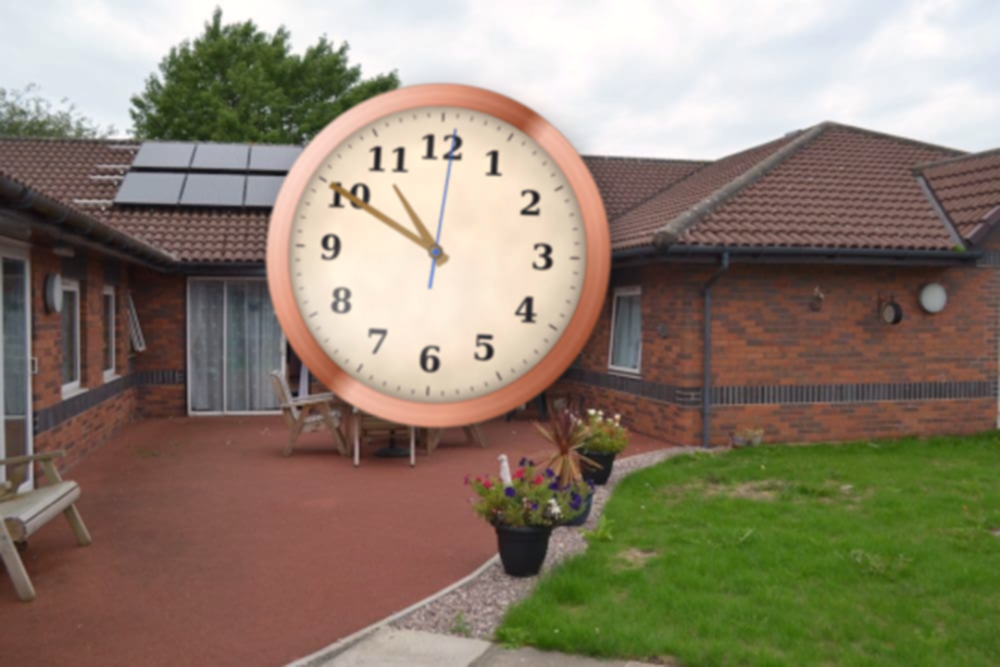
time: 10:50:01
